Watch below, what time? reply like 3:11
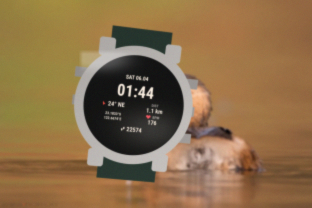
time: 1:44
